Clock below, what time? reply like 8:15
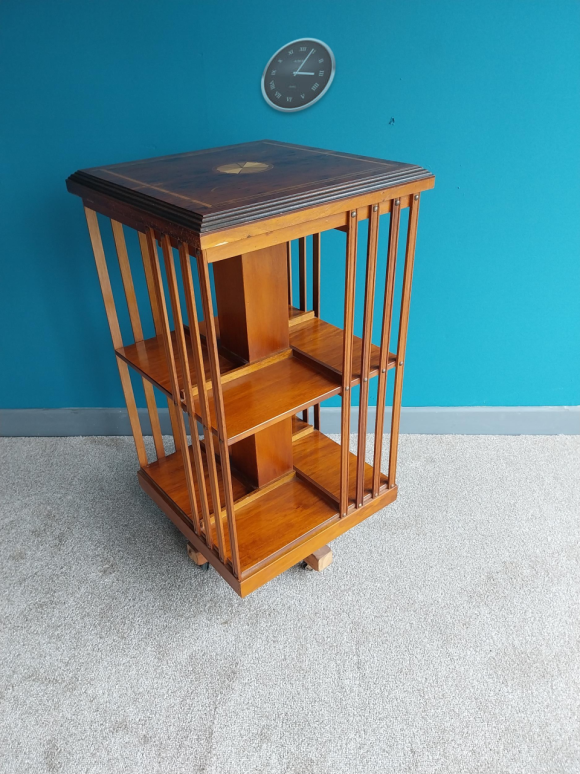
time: 3:04
